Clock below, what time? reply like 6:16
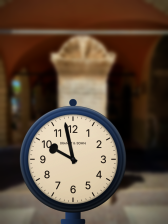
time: 9:58
